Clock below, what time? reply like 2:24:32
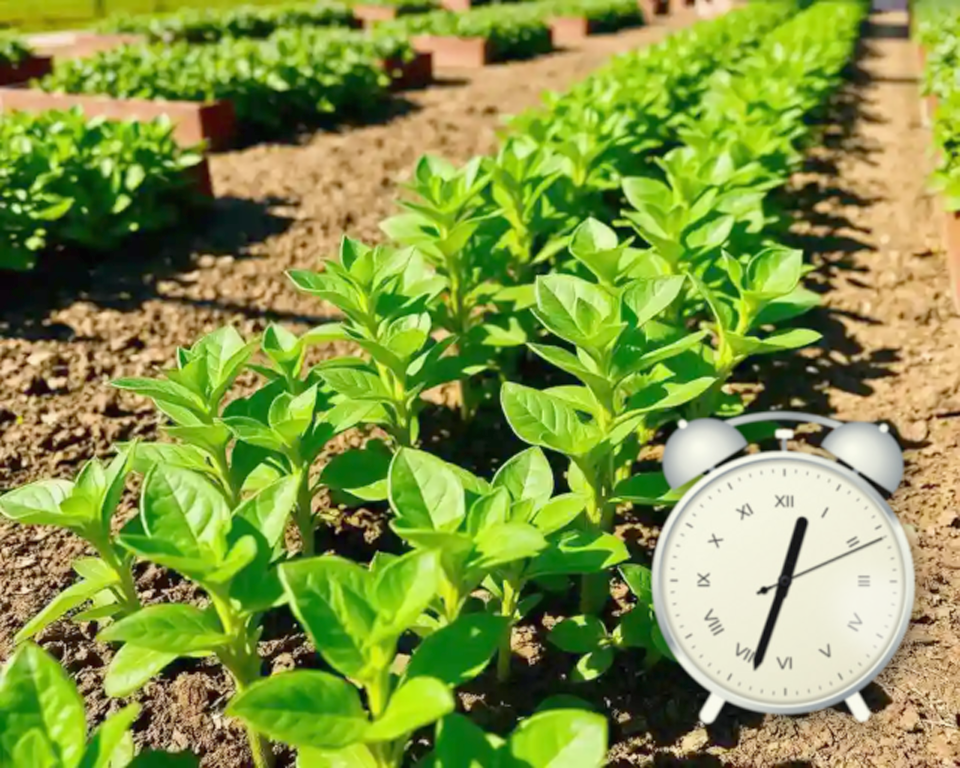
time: 12:33:11
